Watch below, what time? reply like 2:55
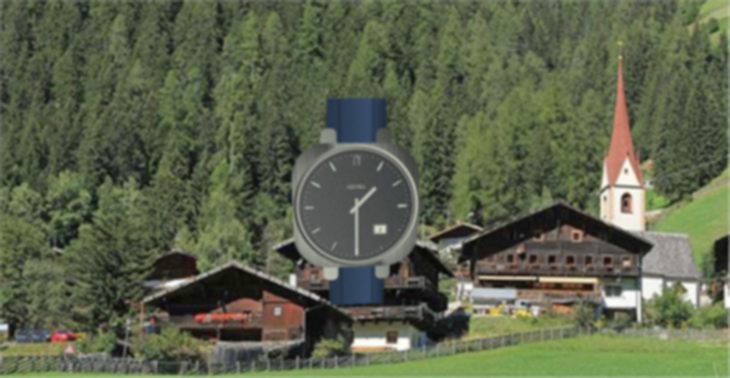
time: 1:30
